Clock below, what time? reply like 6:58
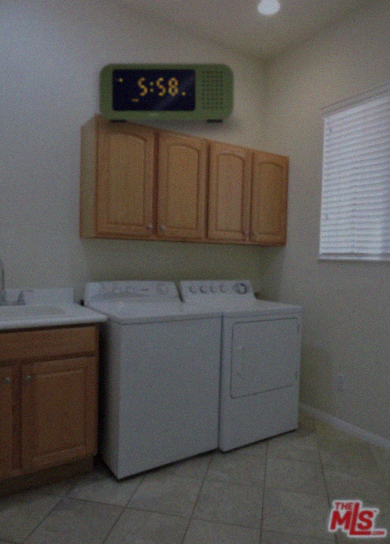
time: 5:58
